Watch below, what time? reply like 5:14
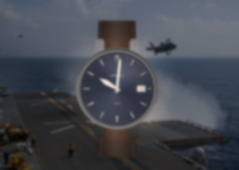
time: 10:01
